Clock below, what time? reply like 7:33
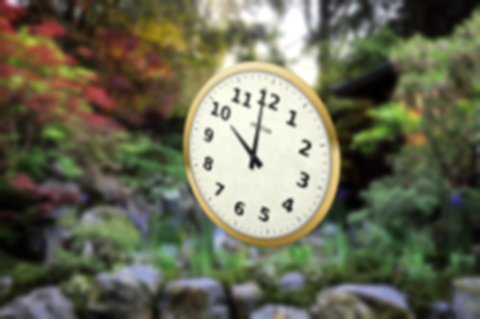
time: 9:59
